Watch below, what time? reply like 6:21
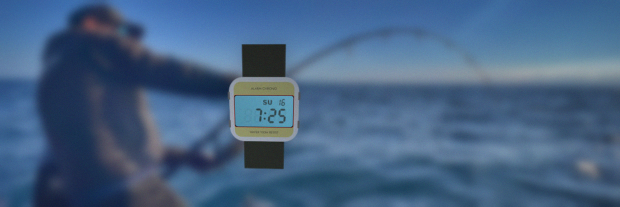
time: 7:25
